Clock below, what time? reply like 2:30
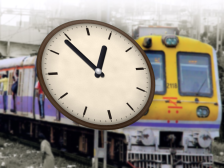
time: 12:54
